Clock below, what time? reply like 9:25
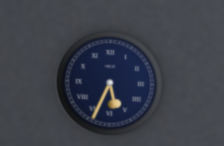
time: 5:34
